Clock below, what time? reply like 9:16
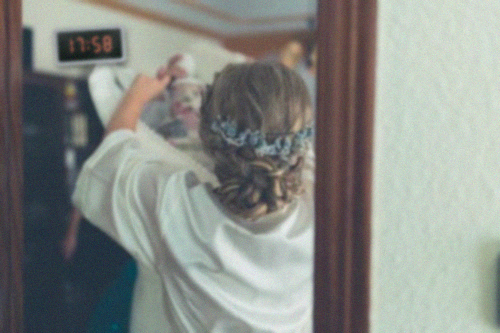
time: 17:58
